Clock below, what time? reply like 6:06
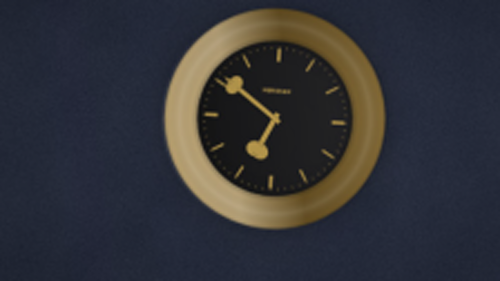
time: 6:51
